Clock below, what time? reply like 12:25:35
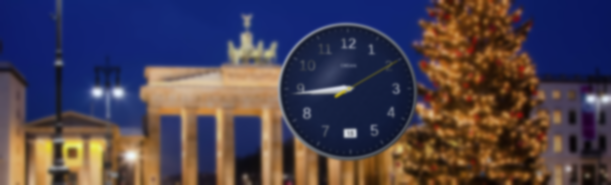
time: 8:44:10
